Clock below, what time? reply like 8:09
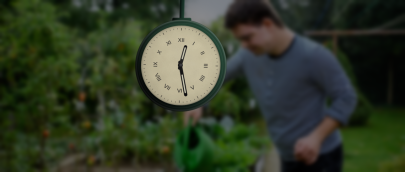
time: 12:28
